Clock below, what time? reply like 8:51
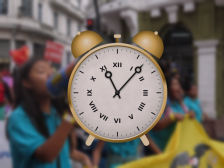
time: 11:07
